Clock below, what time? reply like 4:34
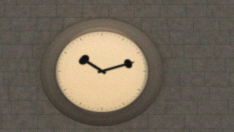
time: 10:12
